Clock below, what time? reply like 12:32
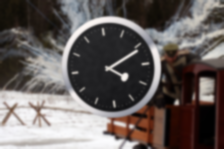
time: 4:11
